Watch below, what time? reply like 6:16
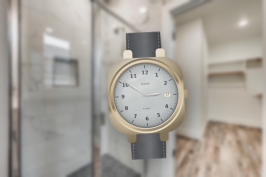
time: 2:51
